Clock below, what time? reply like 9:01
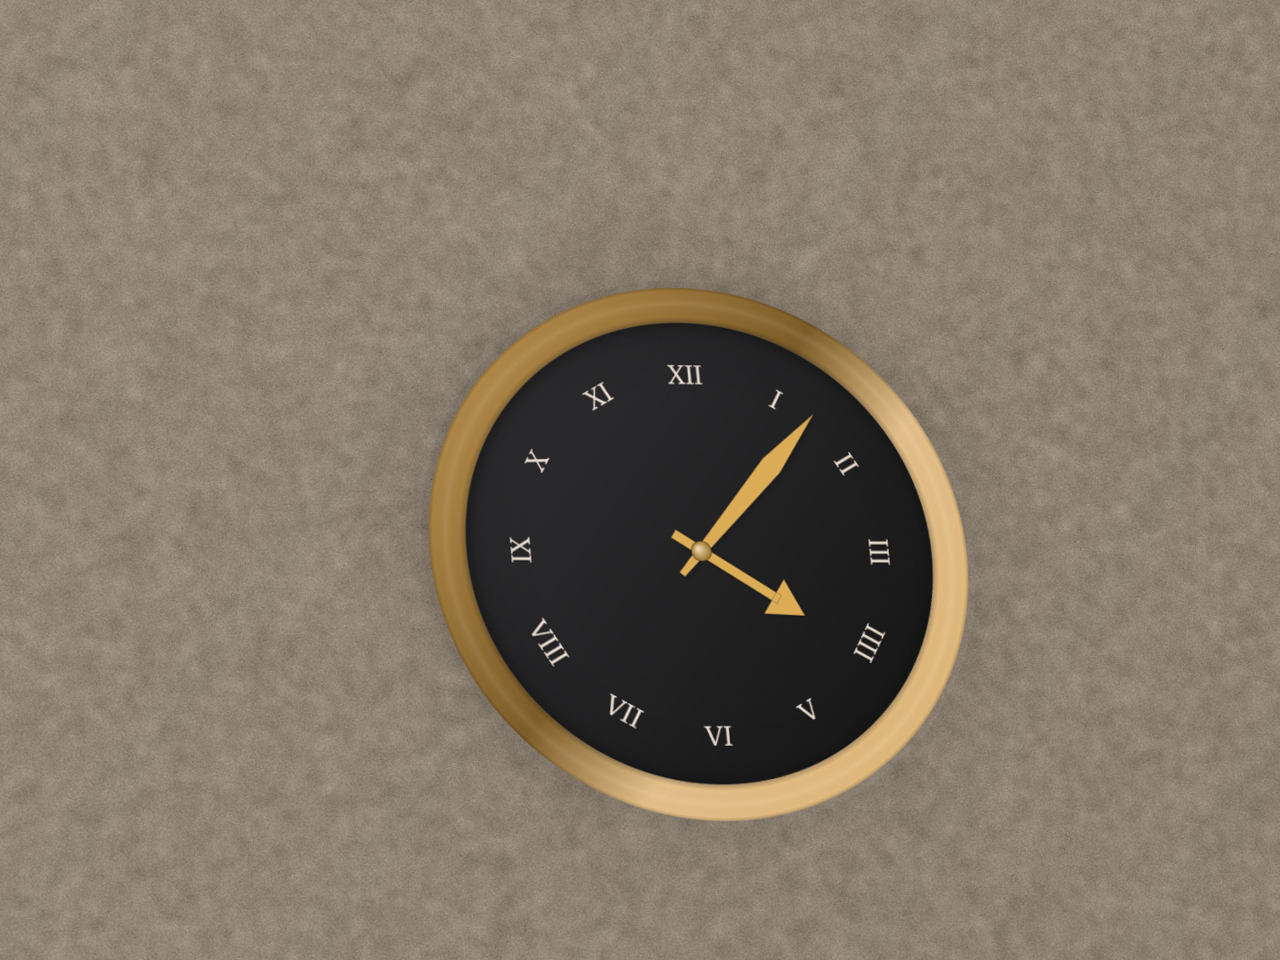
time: 4:07
